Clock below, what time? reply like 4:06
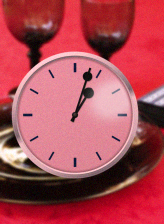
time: 1:03
